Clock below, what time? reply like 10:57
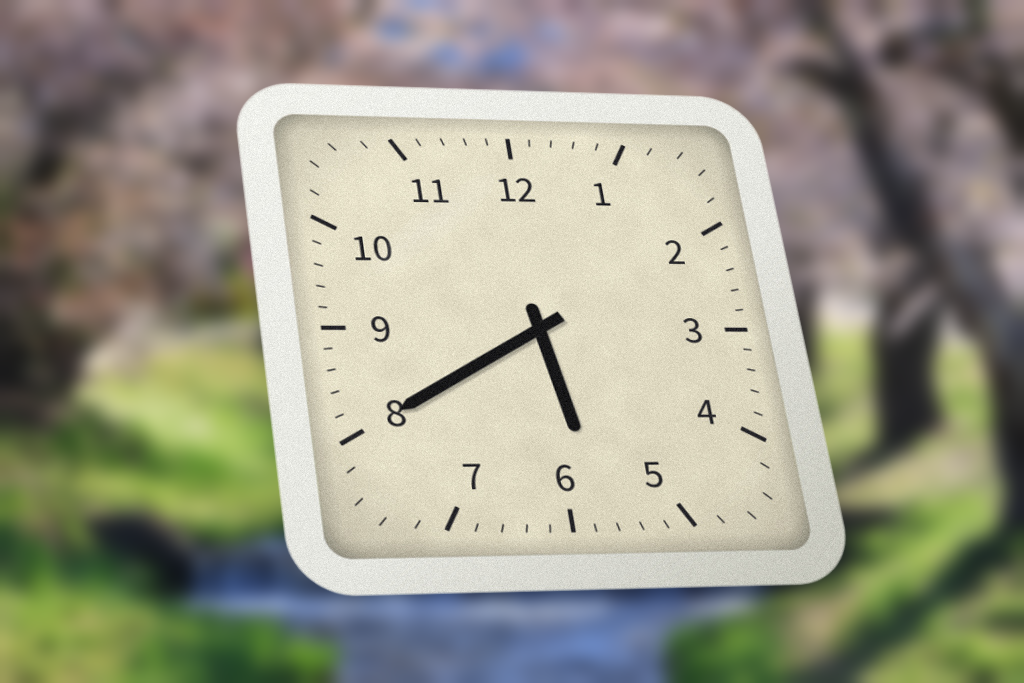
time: 5:40
